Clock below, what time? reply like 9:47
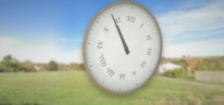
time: 10:54
